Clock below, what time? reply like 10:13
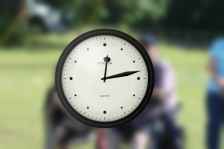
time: 12:13
